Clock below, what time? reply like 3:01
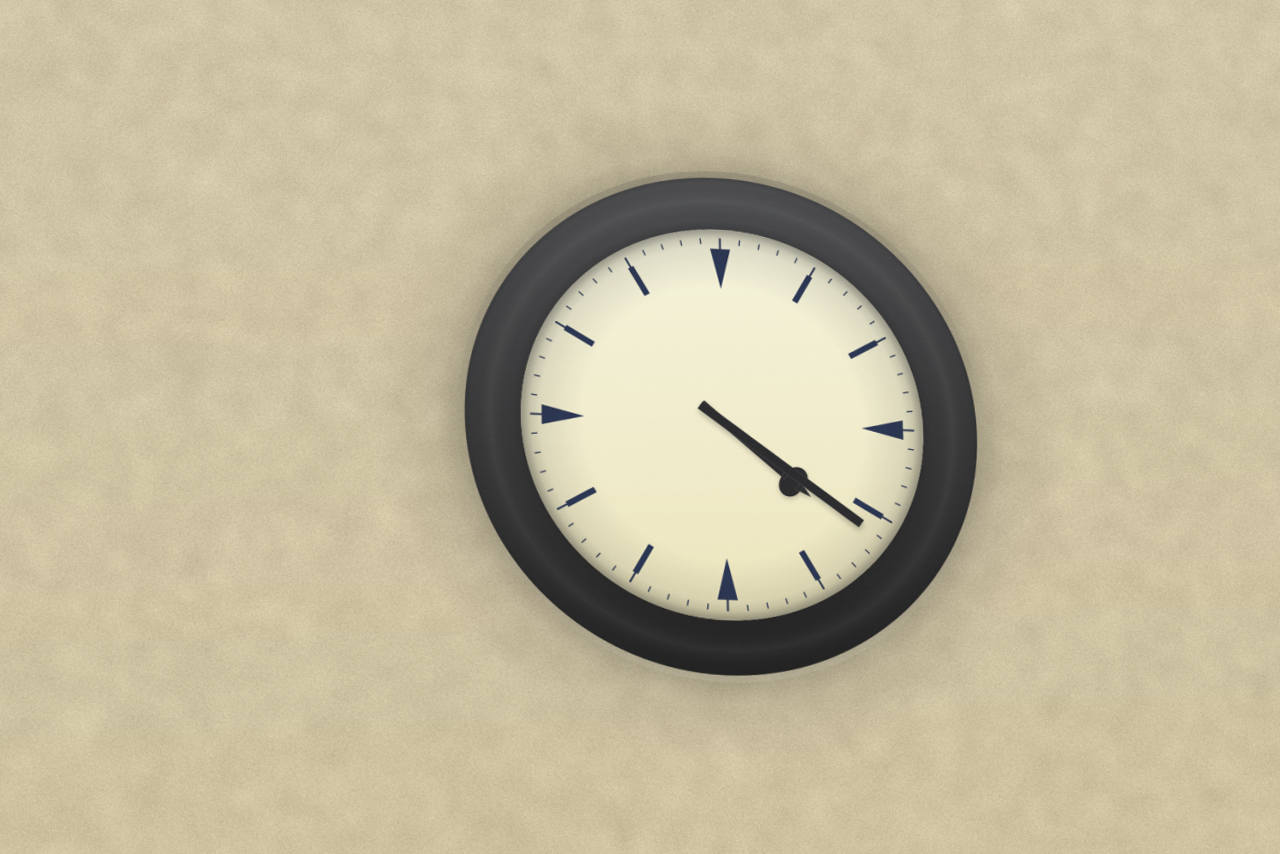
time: 4:21
